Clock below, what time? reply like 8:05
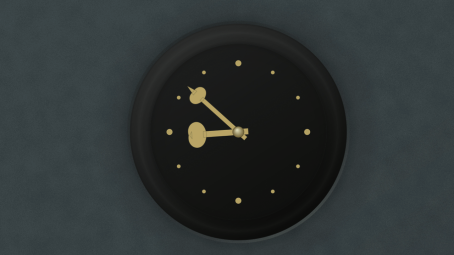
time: 8:52
